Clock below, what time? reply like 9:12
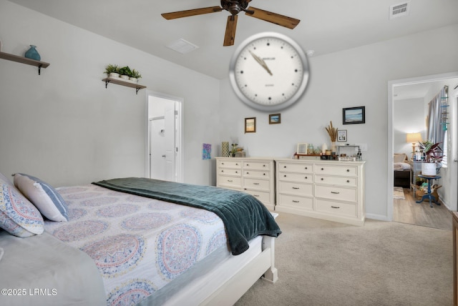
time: 10:53
